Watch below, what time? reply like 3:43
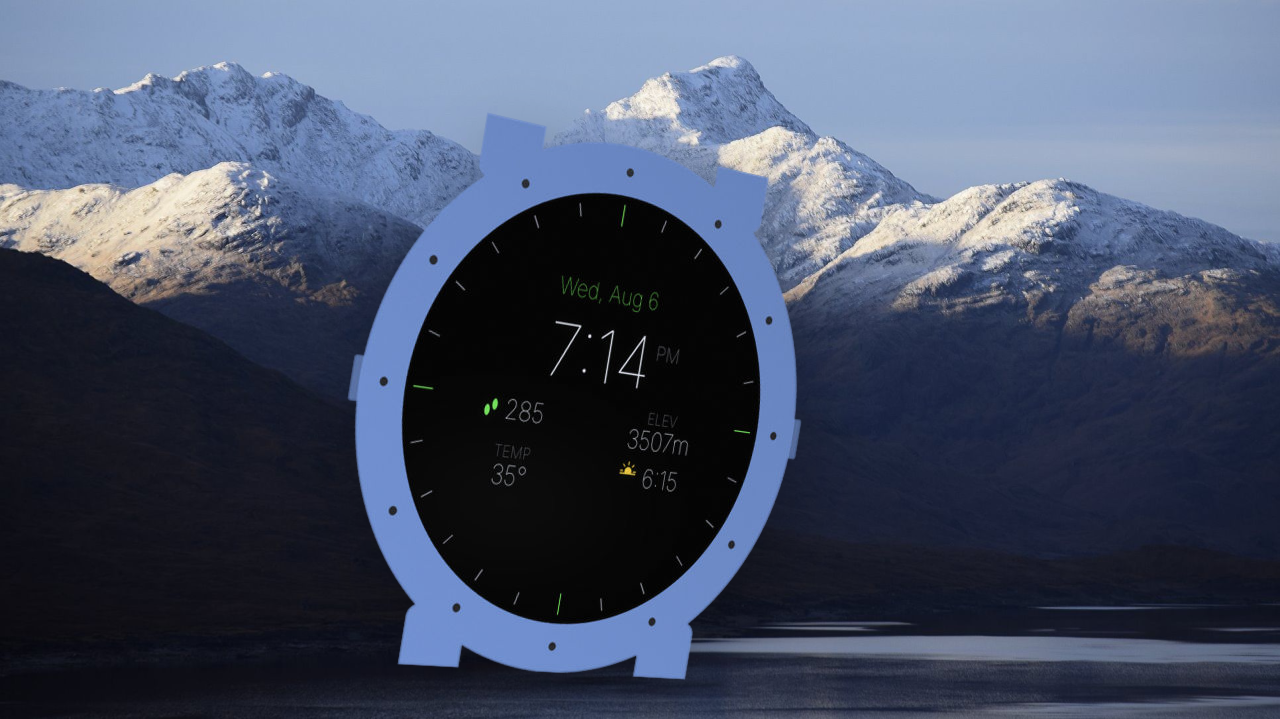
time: 7:14
